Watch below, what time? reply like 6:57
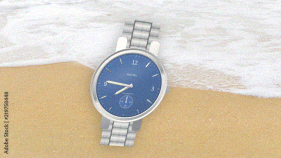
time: 7:46
